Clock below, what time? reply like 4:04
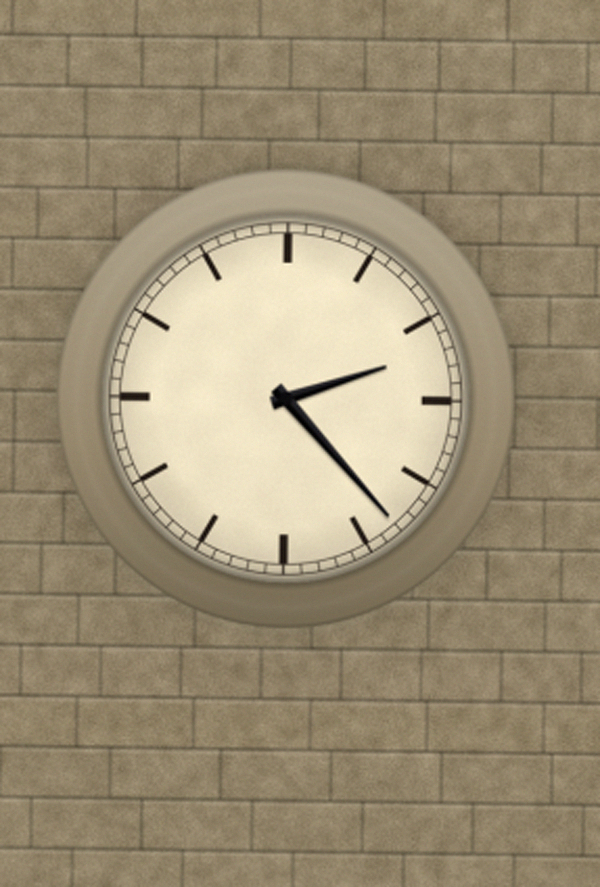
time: 2:23
